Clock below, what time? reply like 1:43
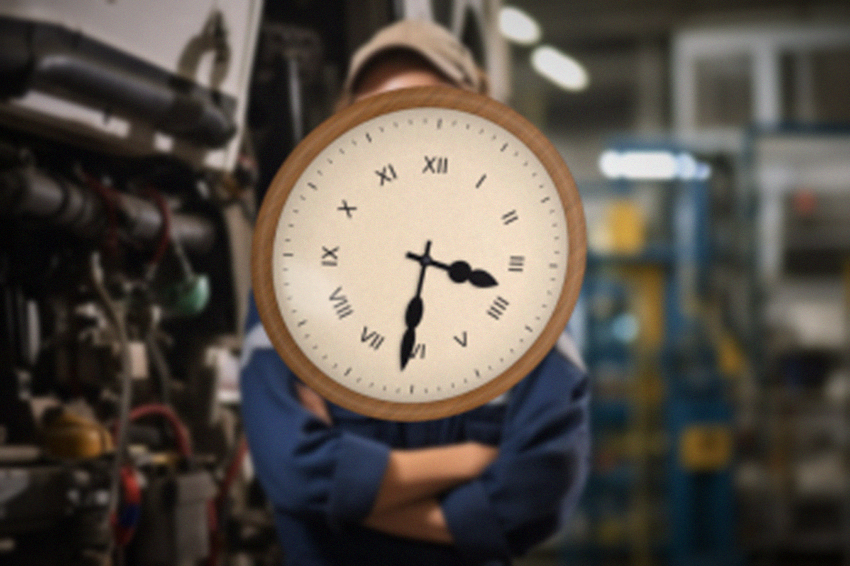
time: 3:31
